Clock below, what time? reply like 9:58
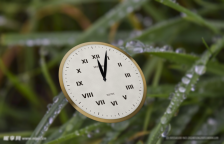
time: 12:04
